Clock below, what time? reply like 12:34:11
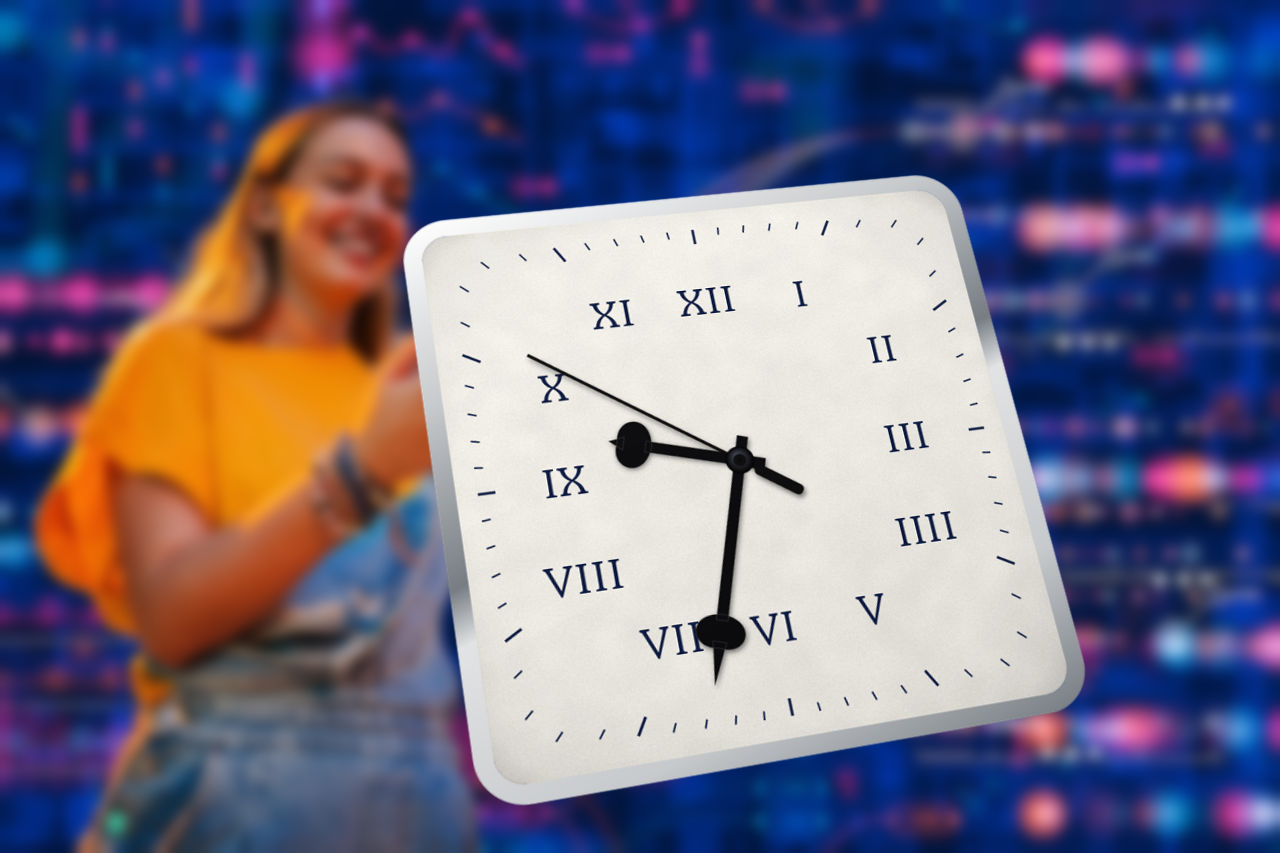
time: 9:32:51
